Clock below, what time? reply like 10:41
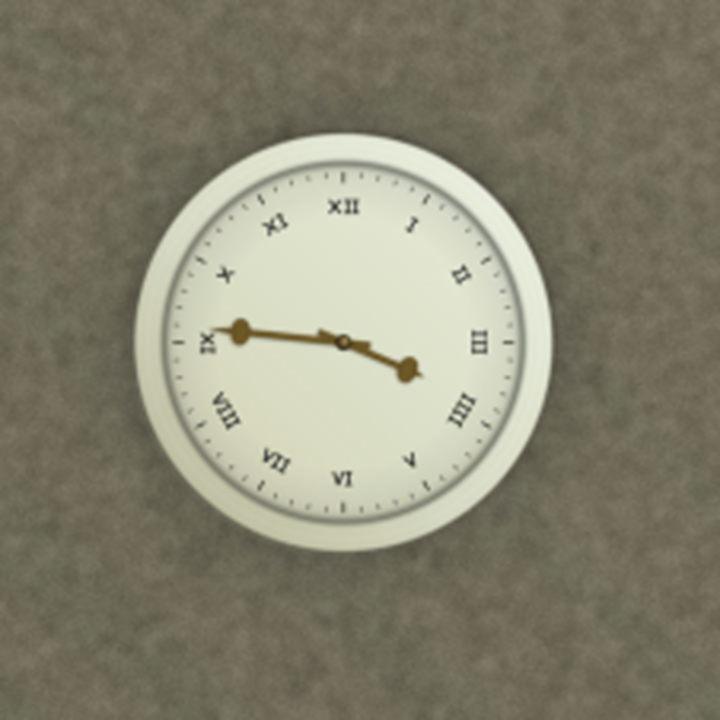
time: 3:46
